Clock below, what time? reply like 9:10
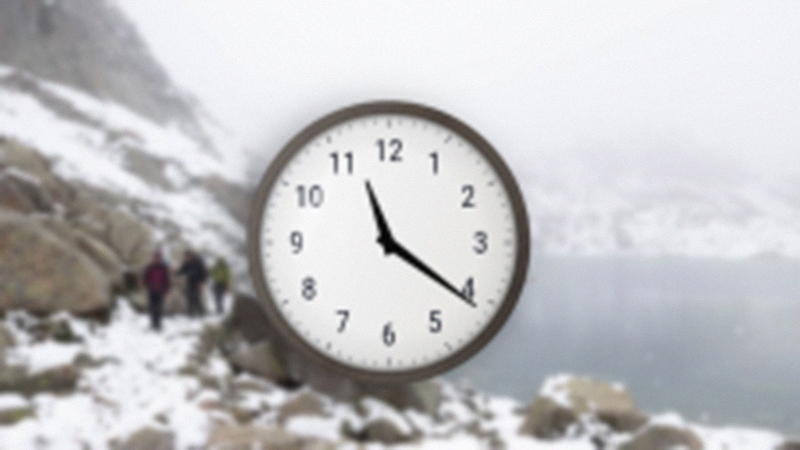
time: 11:21
